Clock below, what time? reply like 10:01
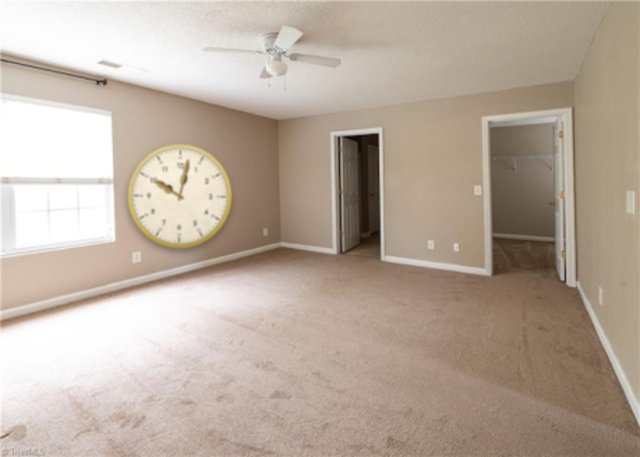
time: 10:02
